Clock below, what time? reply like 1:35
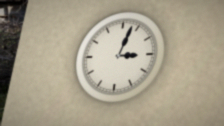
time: 3:03
